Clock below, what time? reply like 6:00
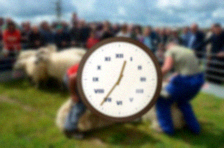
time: 12:36
